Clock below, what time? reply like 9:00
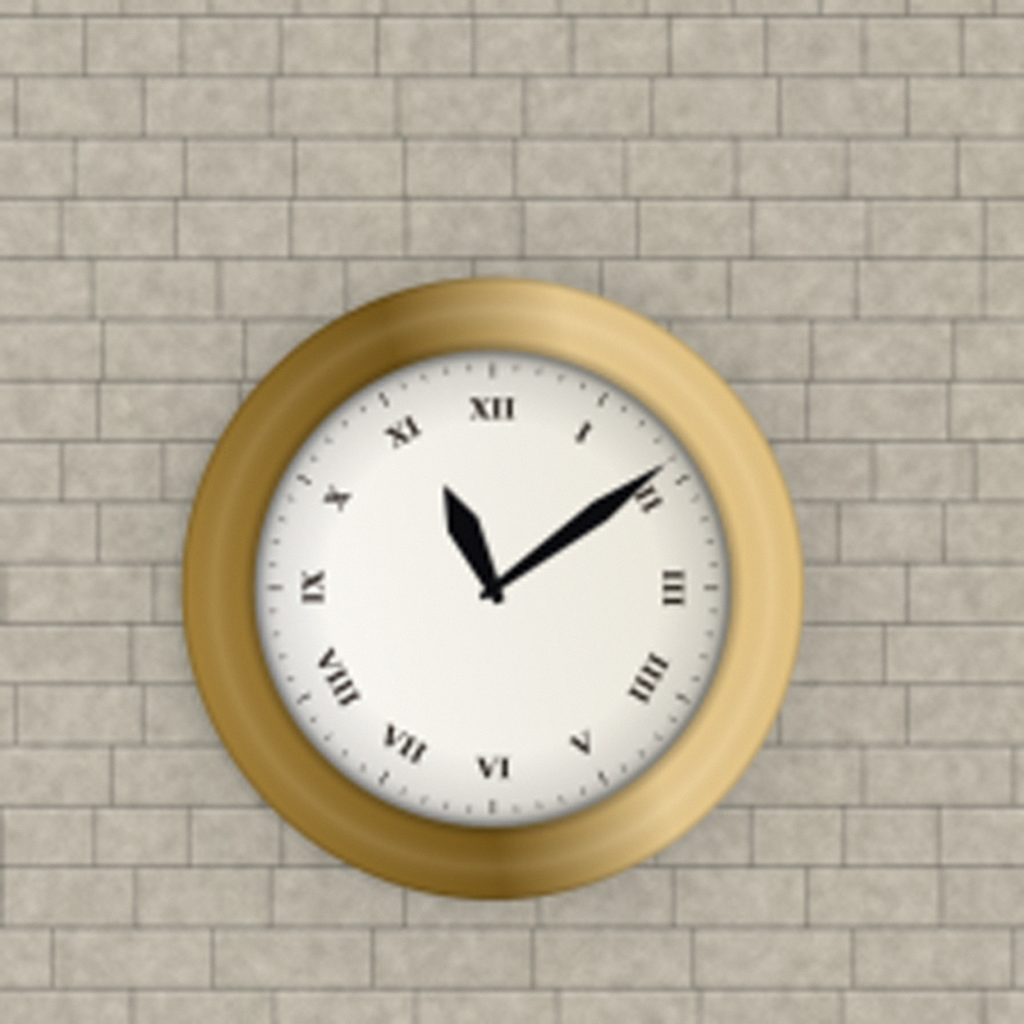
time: 11:09
